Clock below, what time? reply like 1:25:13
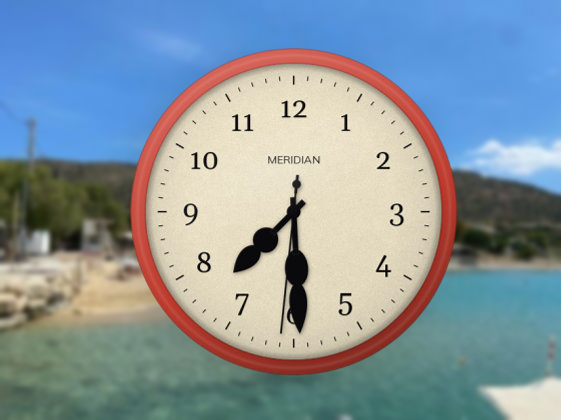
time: 7:29:31
